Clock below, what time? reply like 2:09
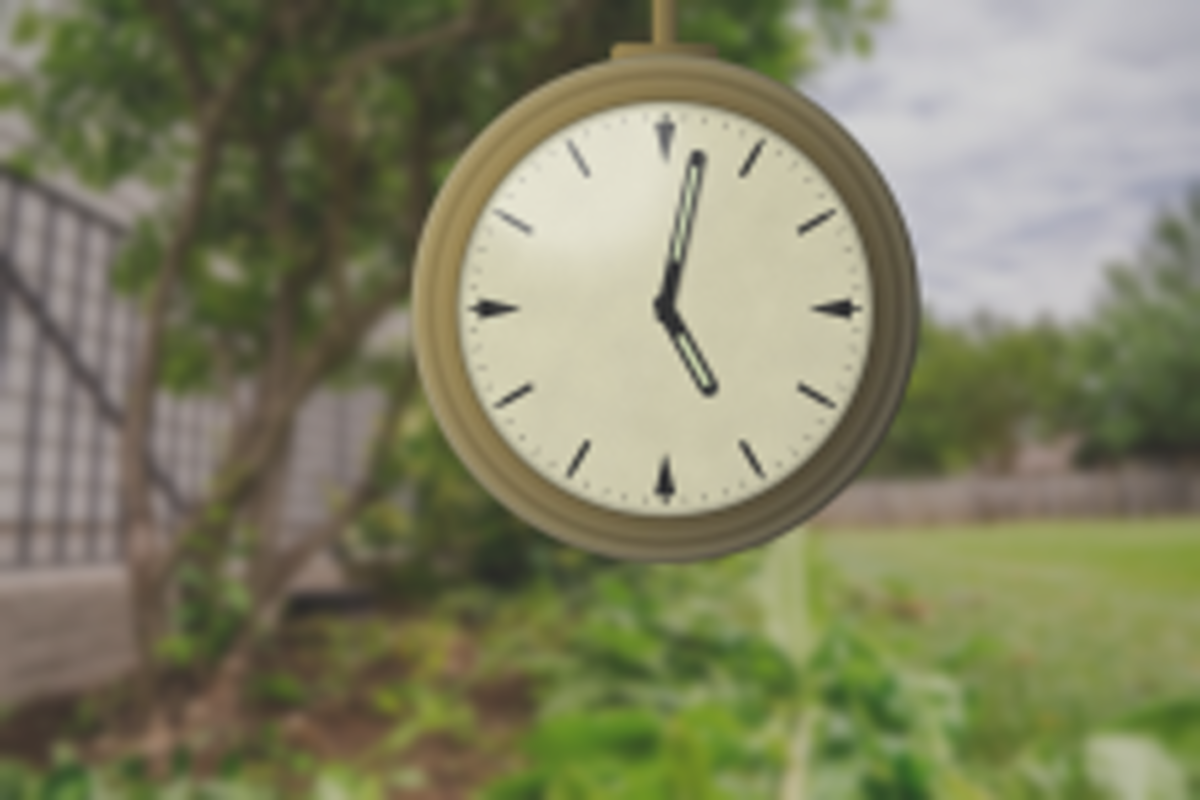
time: 5:02
